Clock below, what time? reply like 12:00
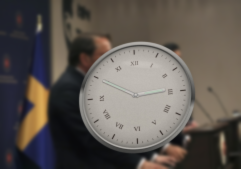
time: 2:50
